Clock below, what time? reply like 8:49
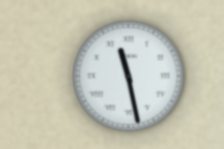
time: 11:28
